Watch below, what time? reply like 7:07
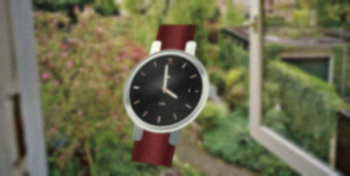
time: 3:59
